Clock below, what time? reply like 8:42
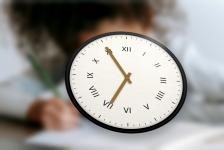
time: 6:55
